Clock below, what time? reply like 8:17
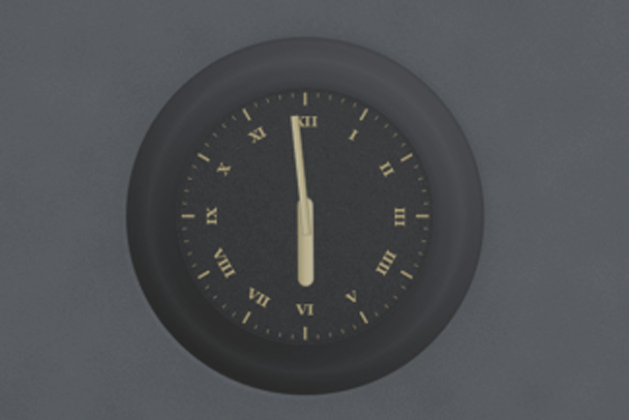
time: 5:59
